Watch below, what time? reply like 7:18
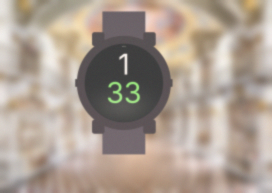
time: 1:33
